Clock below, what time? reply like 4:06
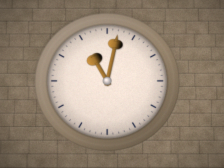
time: 11:02
